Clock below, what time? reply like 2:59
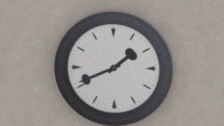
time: 1:41
